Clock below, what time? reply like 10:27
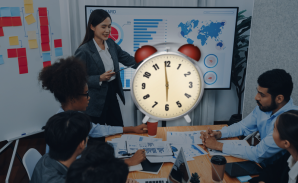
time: 5:59
